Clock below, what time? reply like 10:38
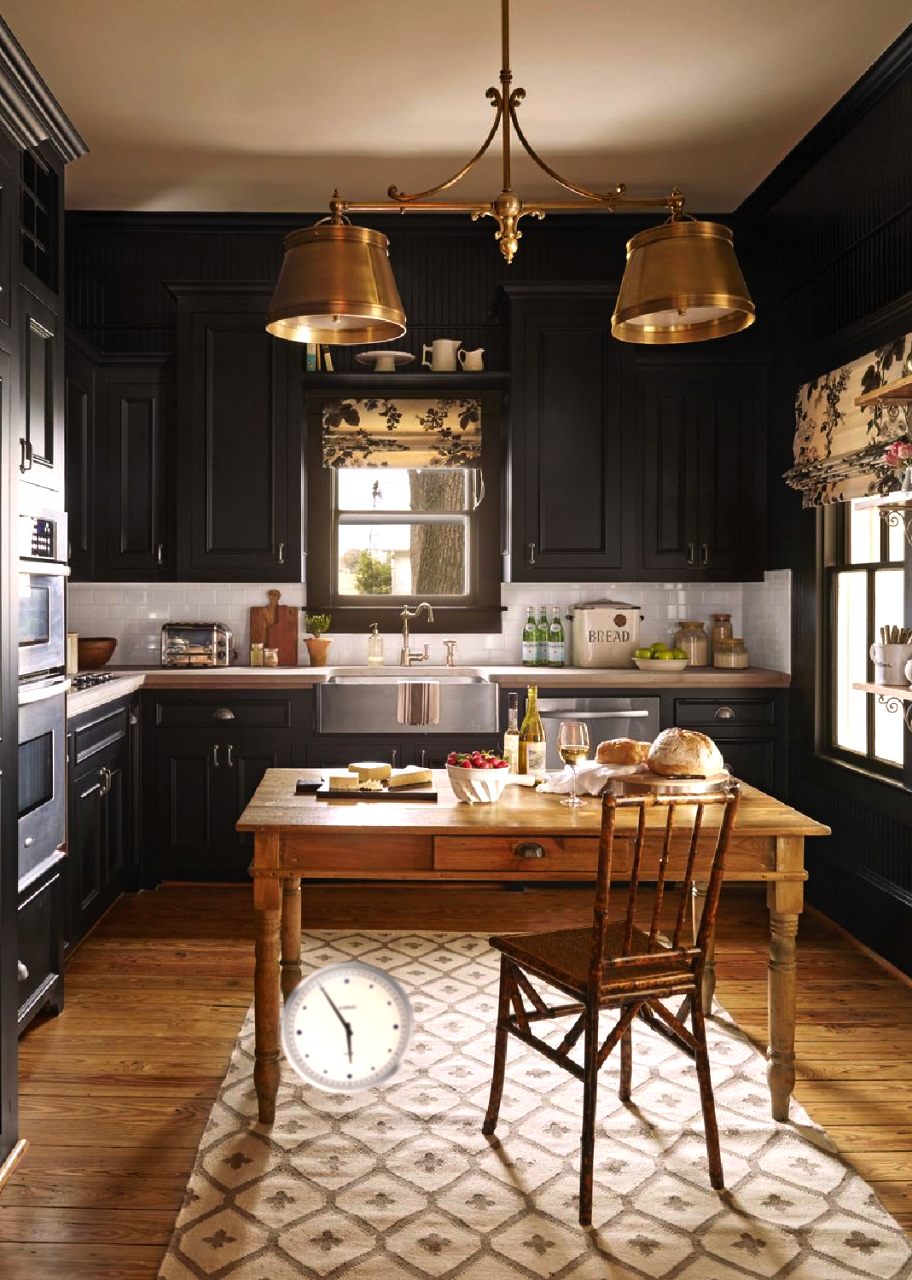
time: 5:55
